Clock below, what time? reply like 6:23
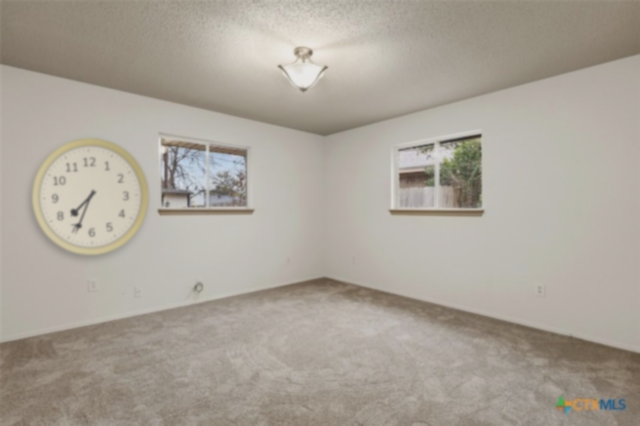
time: 7:34
